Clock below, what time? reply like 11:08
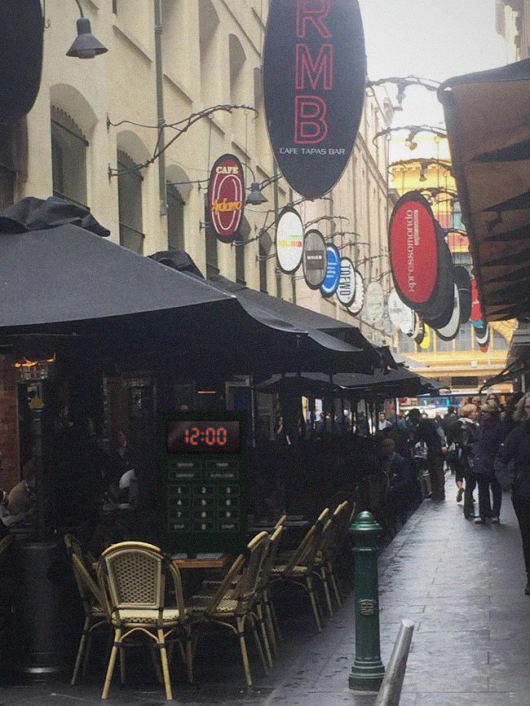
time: 12:00
